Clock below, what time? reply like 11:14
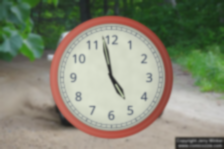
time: 4:58
